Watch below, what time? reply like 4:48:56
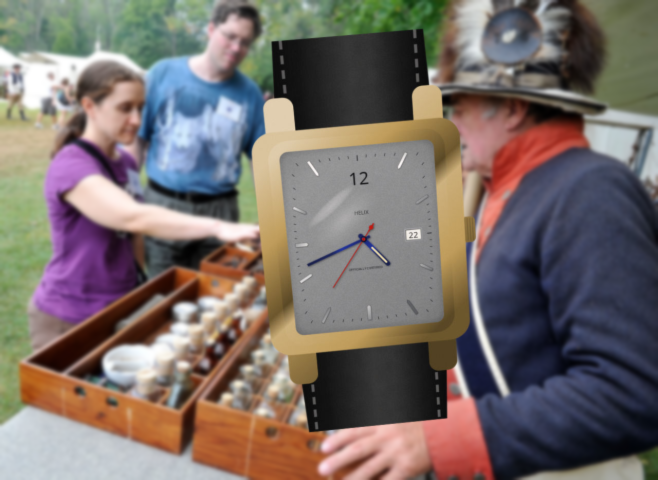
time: 4:41:36
